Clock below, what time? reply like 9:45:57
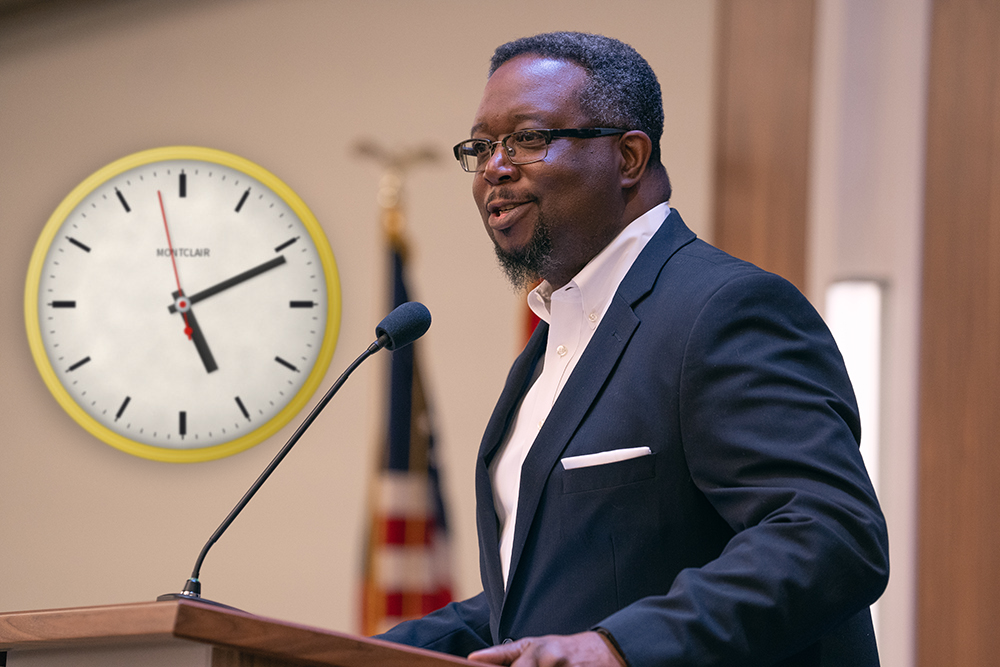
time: 5:10:58
